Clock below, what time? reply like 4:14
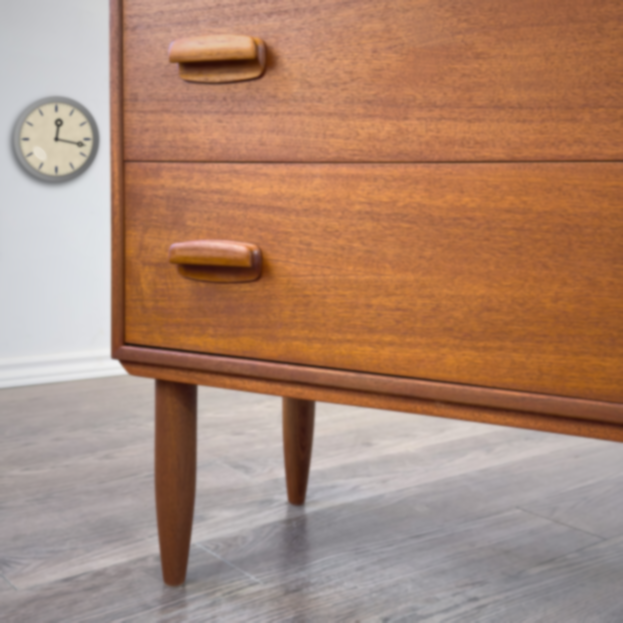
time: 12:17
